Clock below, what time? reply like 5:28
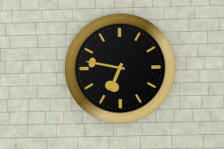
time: 6:47
